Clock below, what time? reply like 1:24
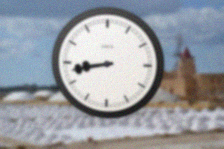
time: 8:43
